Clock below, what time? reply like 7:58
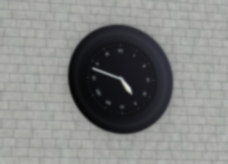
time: 4:48
